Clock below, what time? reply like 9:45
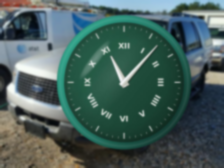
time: 11:07
